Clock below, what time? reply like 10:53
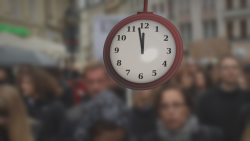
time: 11:58
